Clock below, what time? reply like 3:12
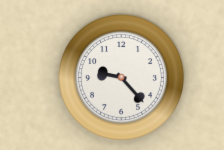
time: 9:23
